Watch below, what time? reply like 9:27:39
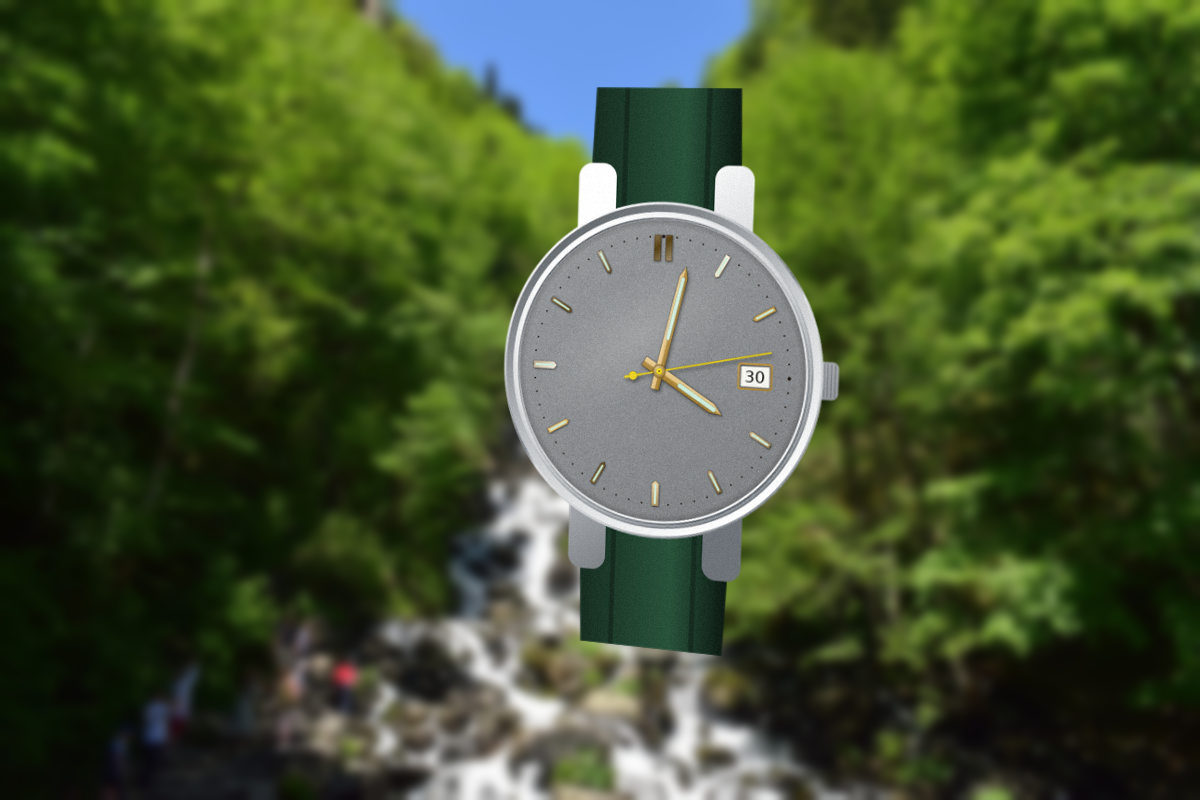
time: 4:02:13
